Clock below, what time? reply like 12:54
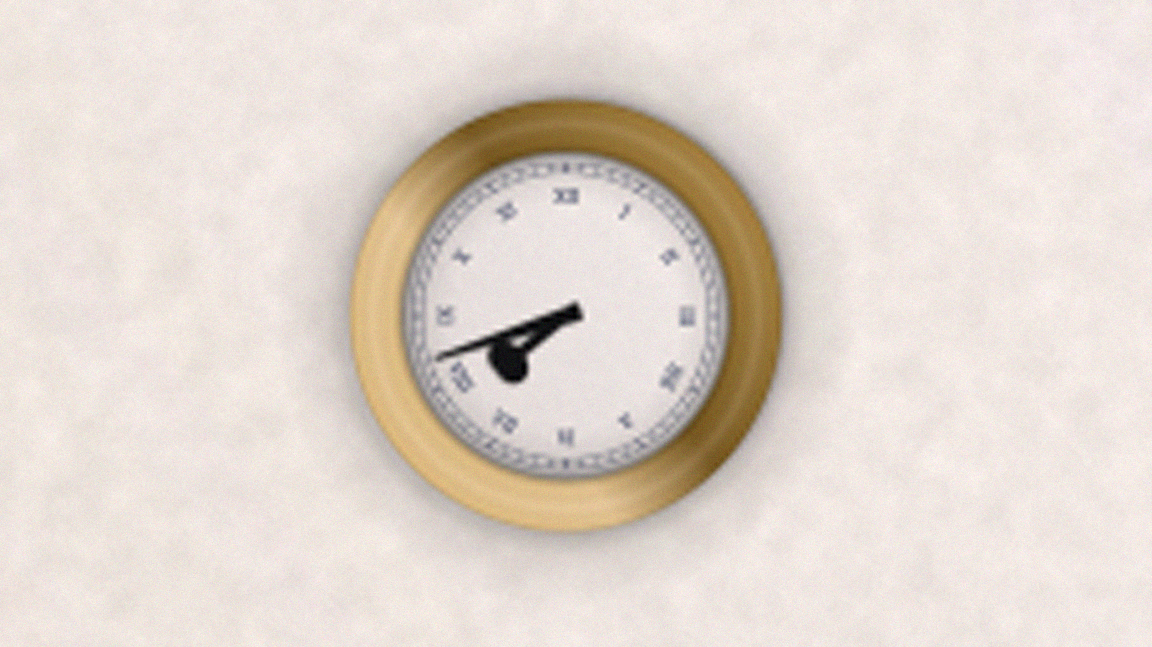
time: 7:42
